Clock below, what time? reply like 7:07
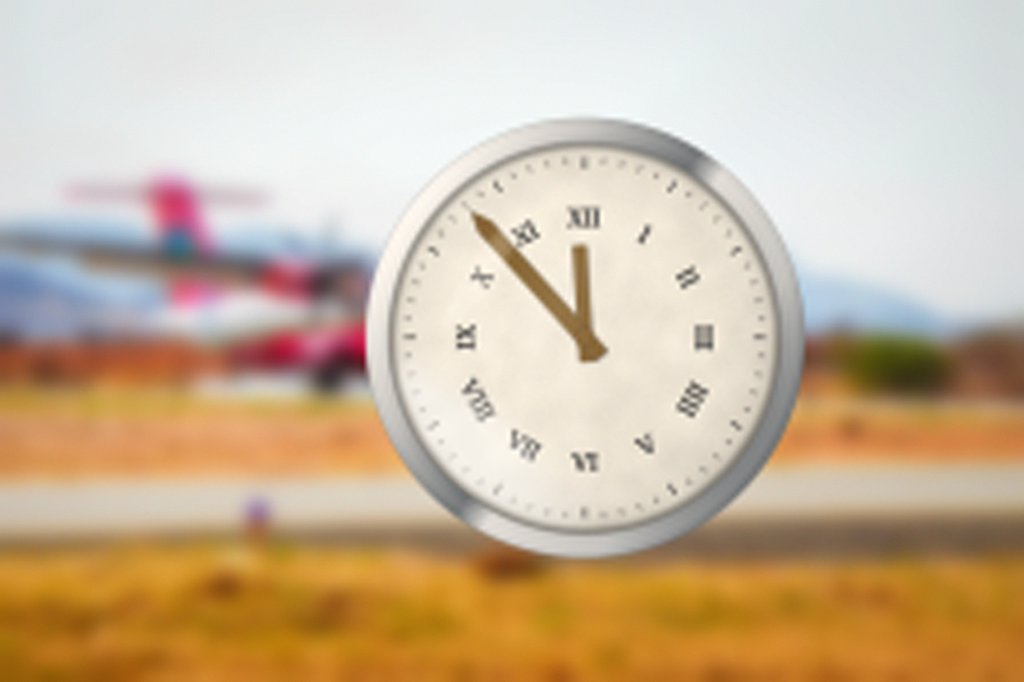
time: 11:53
